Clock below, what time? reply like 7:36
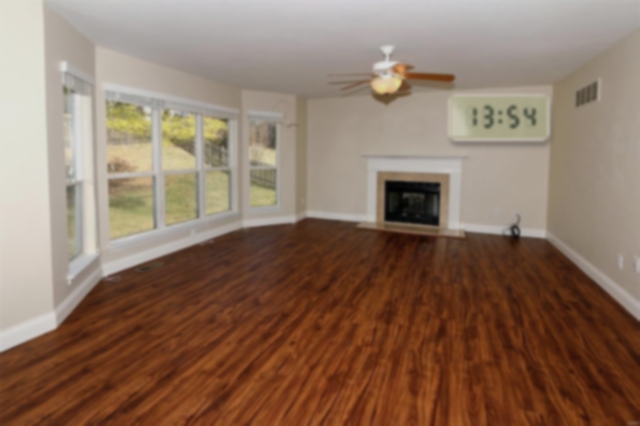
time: 13:54
